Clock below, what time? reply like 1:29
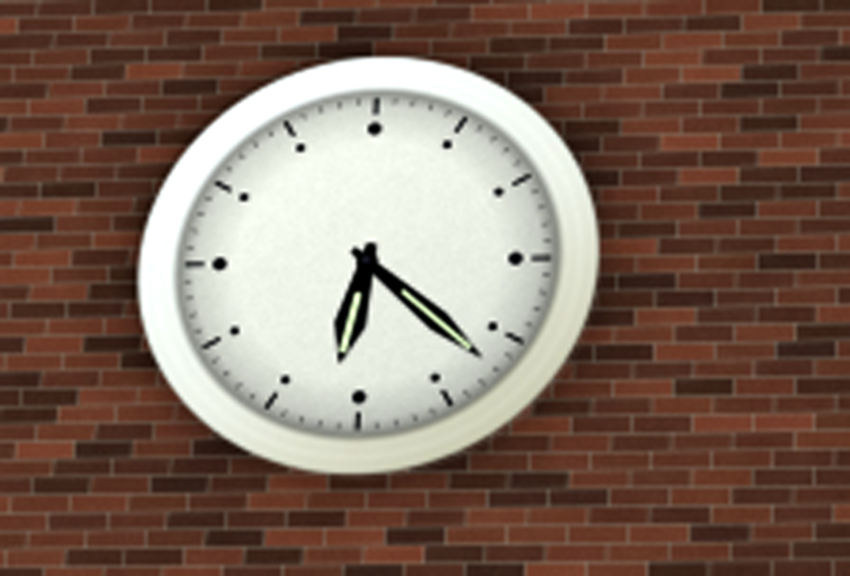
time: 6:22
